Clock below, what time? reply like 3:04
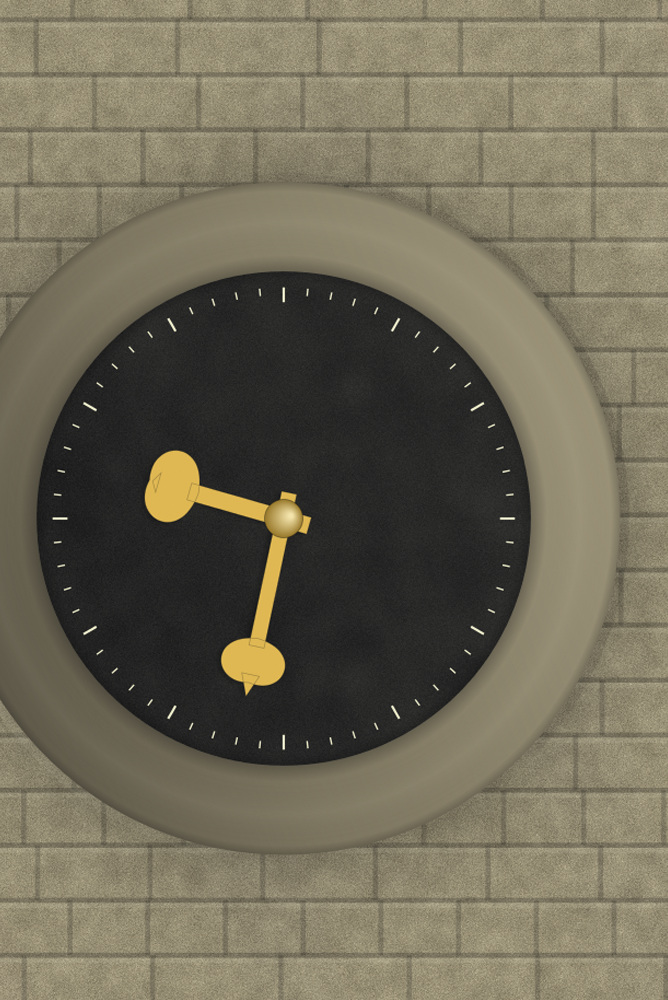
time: 9:32
